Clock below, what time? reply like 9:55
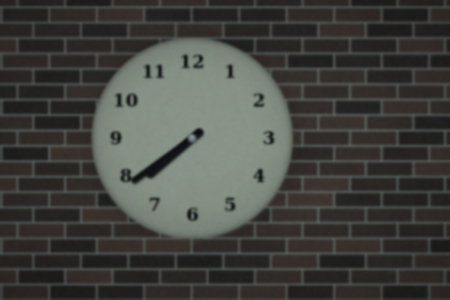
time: 7:39
